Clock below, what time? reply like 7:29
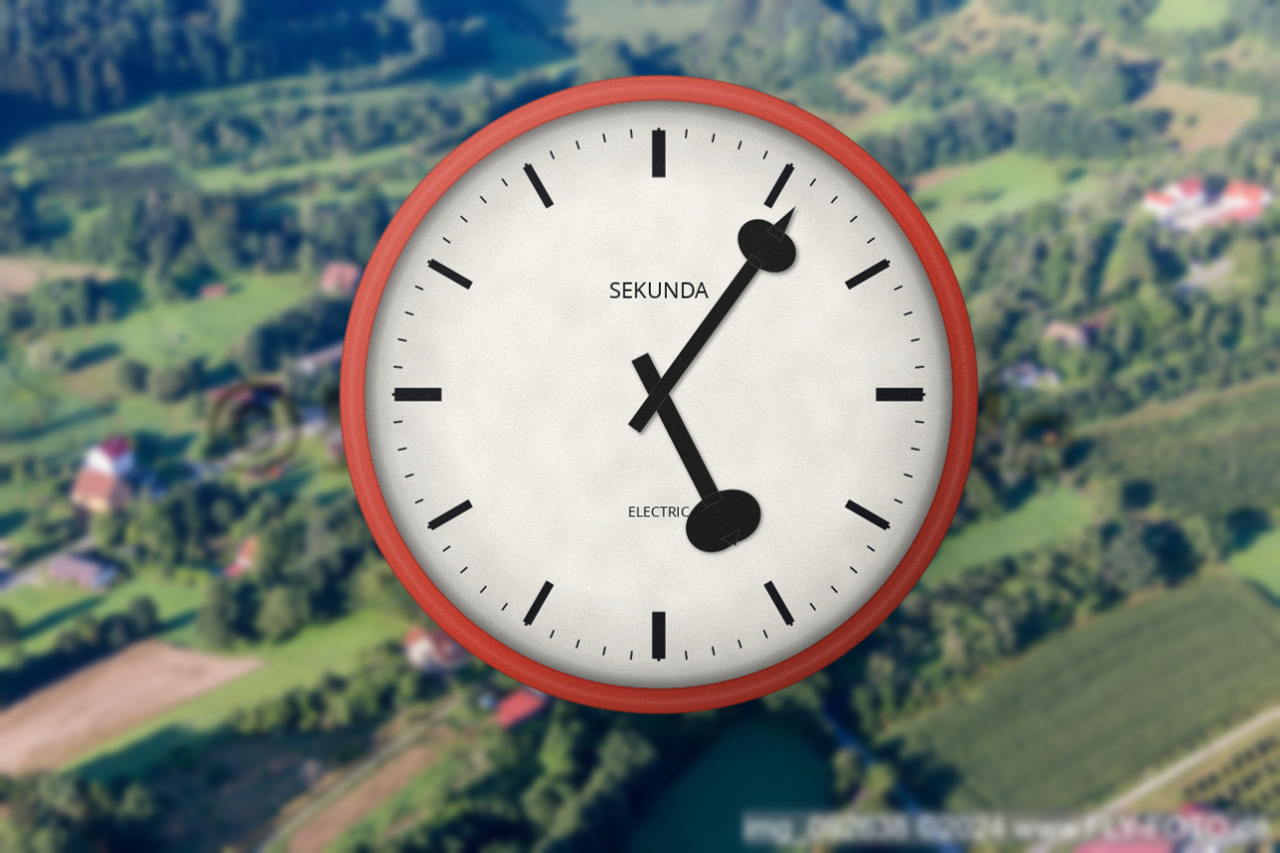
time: 5:06
